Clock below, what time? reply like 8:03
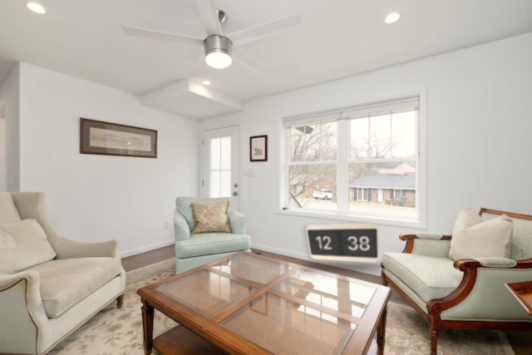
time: 12:38
